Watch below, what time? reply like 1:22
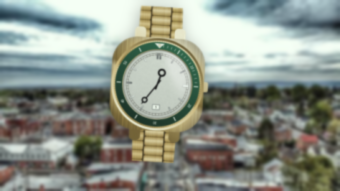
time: 12:36
